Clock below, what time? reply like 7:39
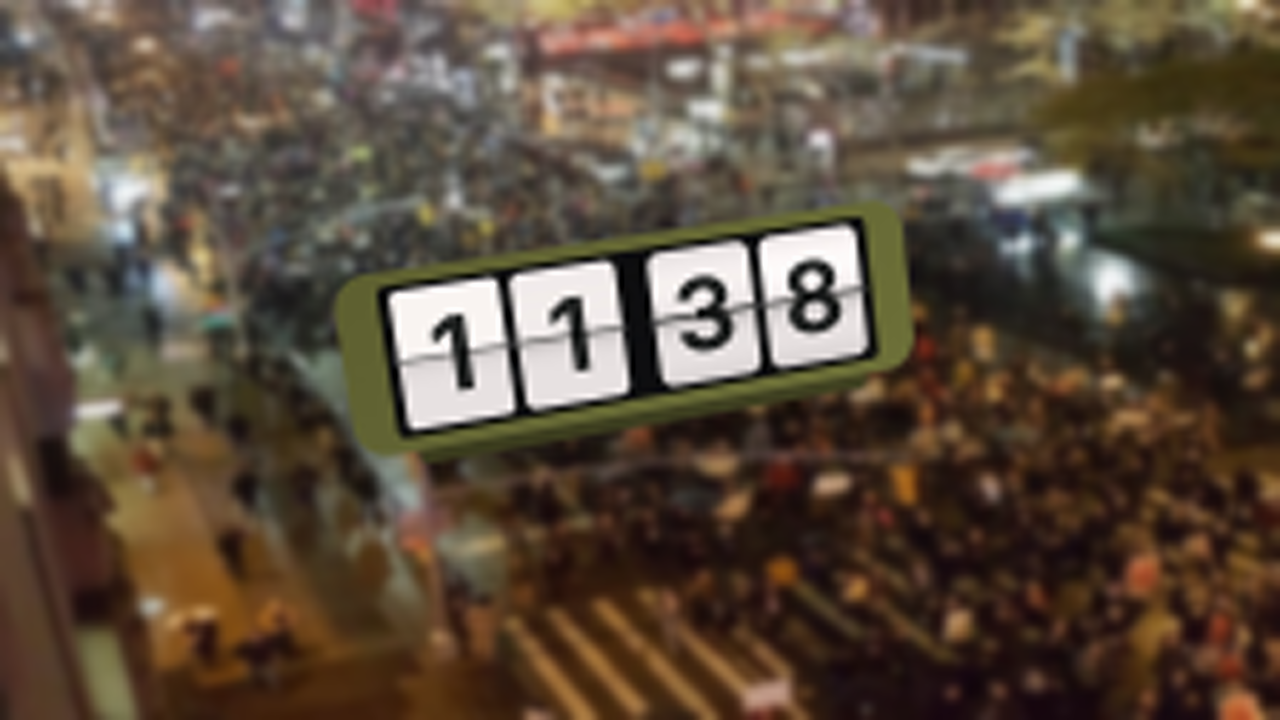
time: 11:38
